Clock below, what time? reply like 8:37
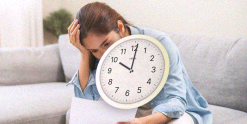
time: 10:01
